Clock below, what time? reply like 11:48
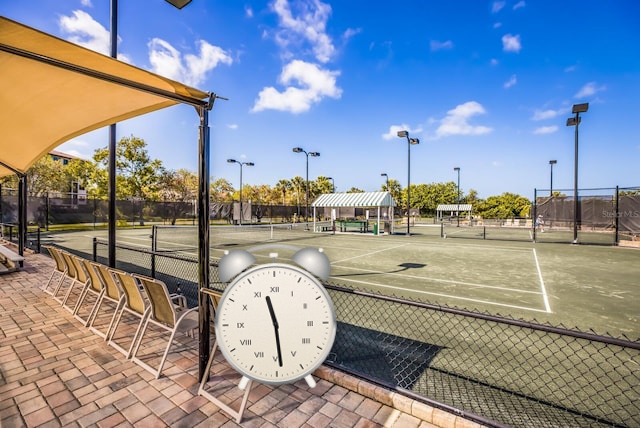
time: 11:29
